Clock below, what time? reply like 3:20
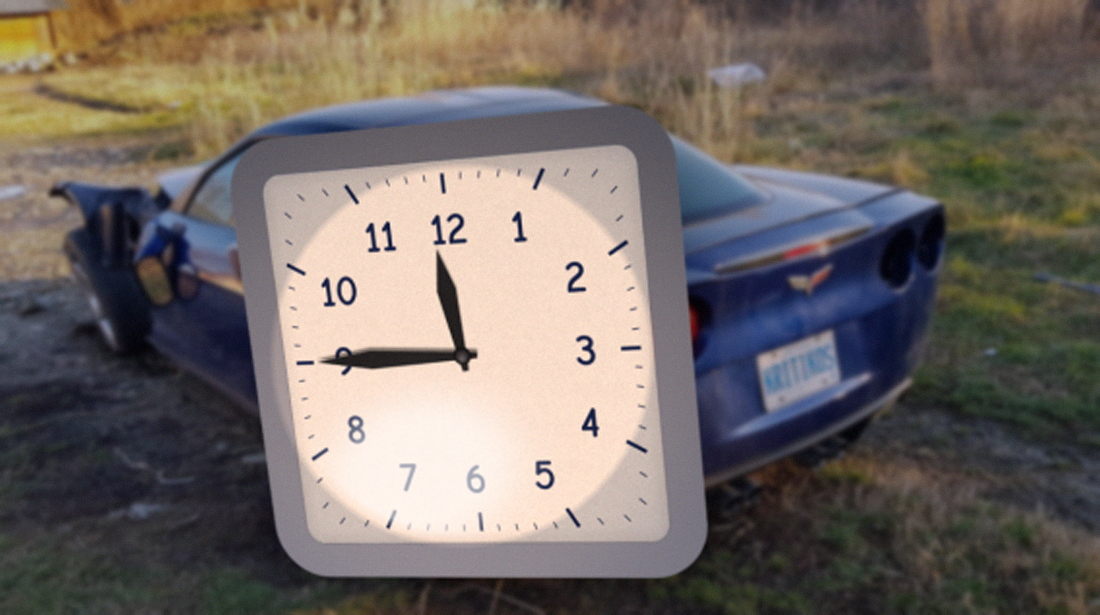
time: 11:45
